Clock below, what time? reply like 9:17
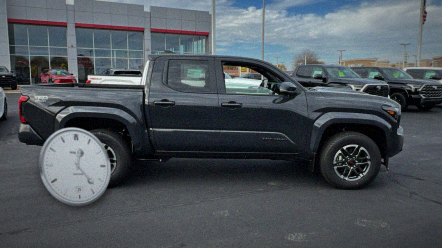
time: 12:23
